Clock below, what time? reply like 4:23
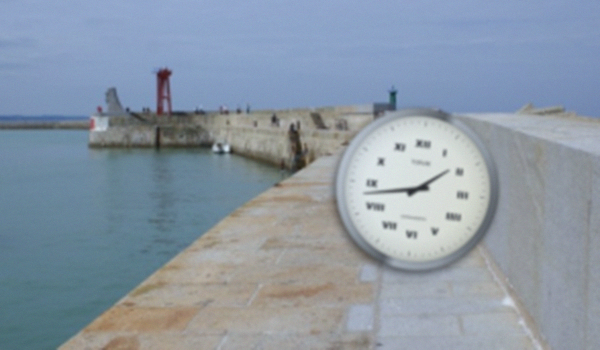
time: 1:43
